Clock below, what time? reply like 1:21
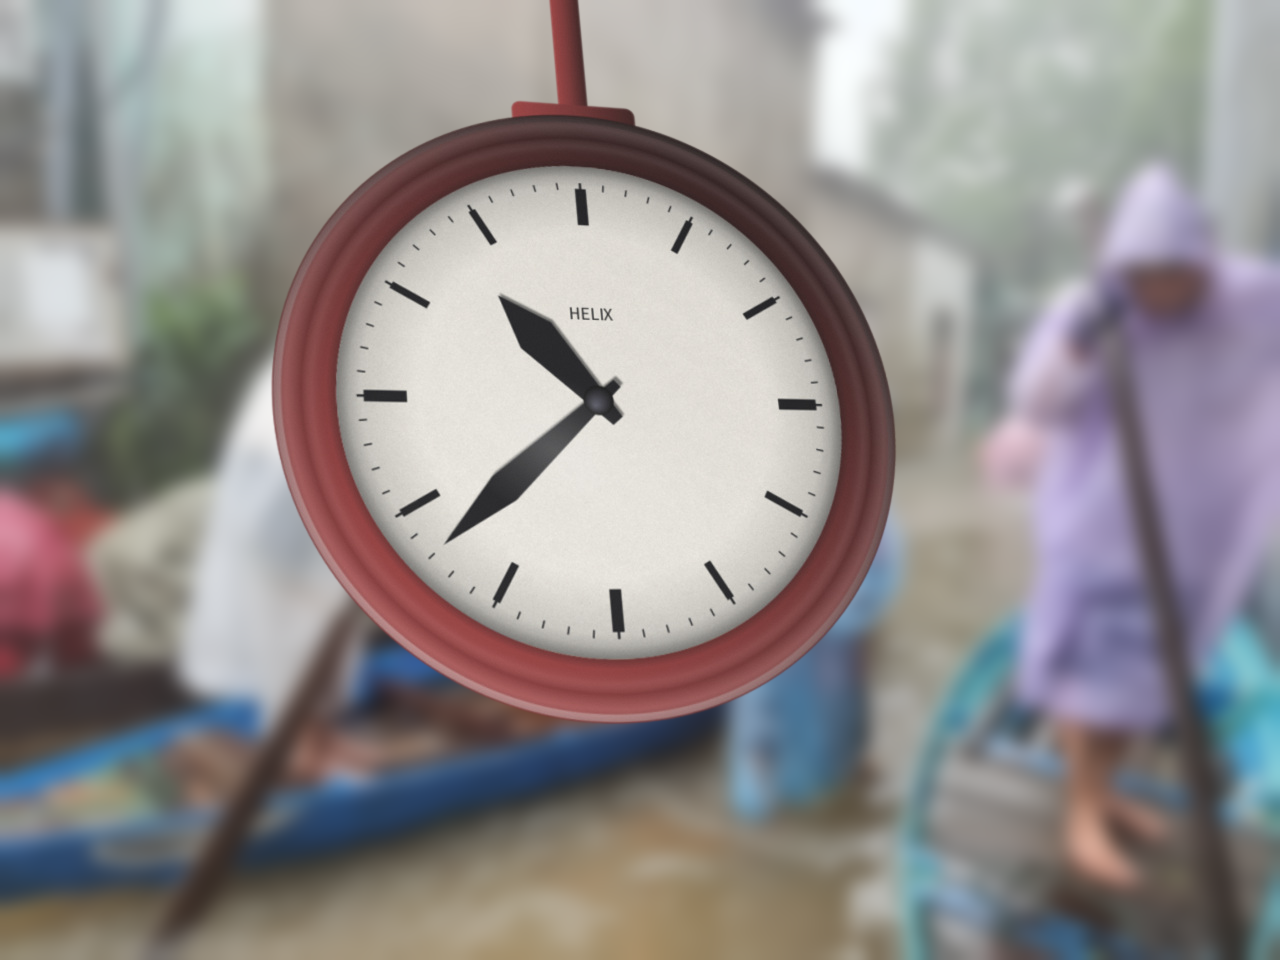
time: 10:38
